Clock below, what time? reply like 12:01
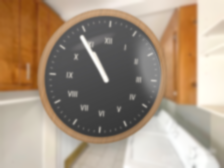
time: 10:54
